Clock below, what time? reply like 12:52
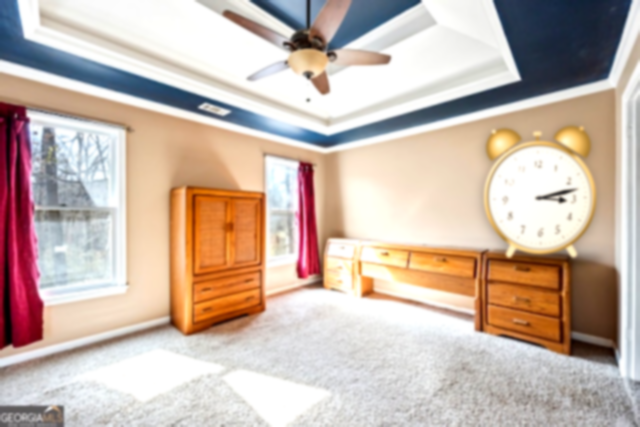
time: 3:13
